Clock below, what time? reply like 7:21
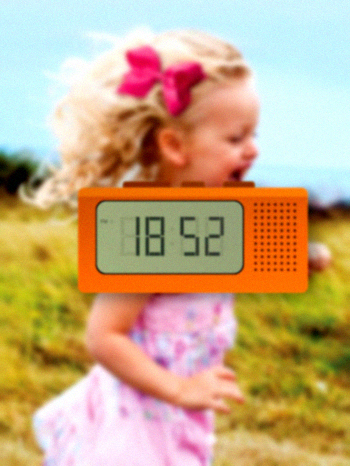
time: 18:52
